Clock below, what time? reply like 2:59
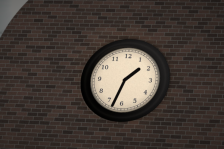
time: 1:33
